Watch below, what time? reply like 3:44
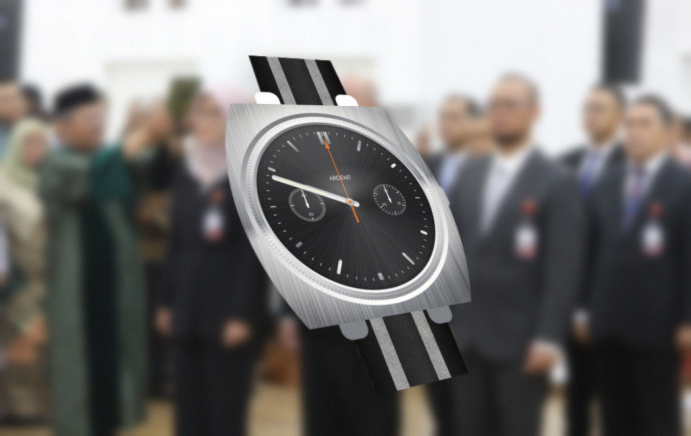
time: 9:49
